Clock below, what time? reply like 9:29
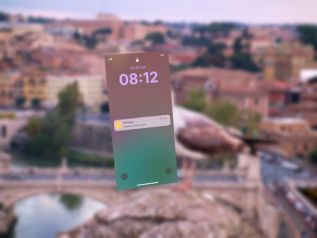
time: 8:12
